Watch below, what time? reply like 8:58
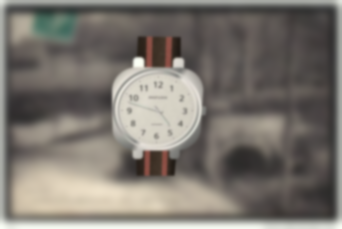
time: 4:48
